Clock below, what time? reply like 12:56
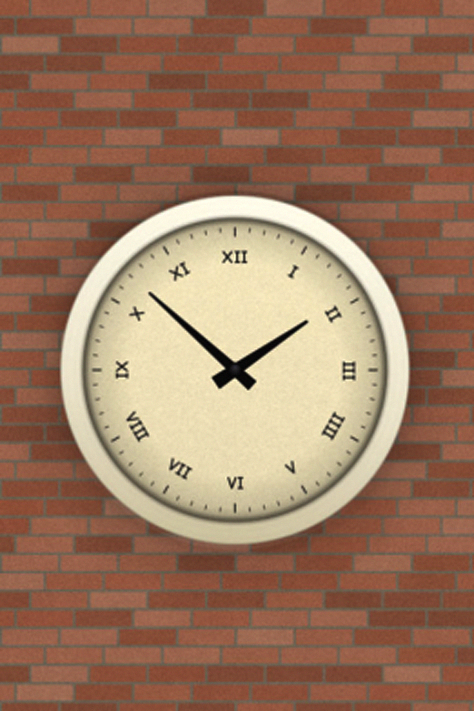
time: 1:52
